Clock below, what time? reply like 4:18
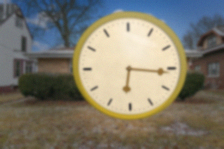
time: 6:16
